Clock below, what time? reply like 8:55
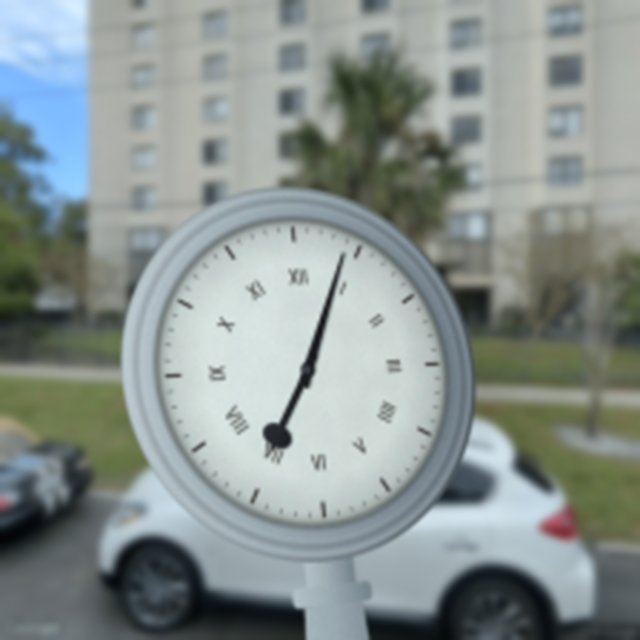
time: 7:04
